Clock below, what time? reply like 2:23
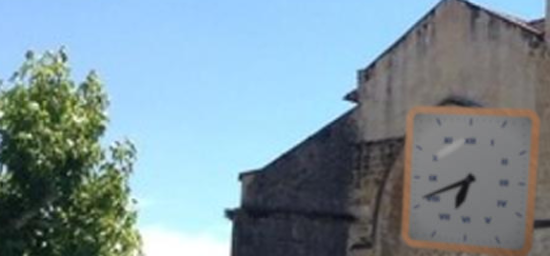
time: 6:41
